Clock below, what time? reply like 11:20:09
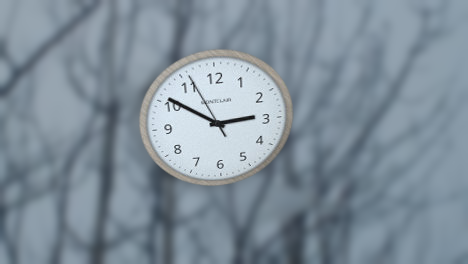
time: 2:50:56
